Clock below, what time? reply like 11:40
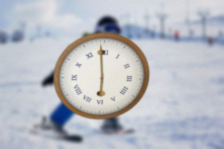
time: 5:59
